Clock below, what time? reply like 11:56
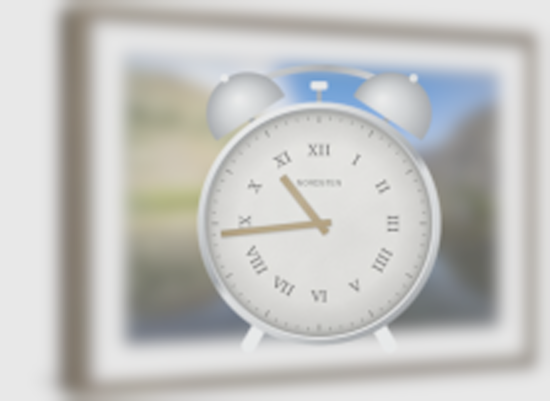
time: 10:44
